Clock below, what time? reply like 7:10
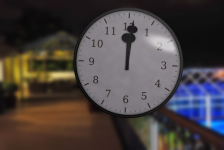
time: 12:01
